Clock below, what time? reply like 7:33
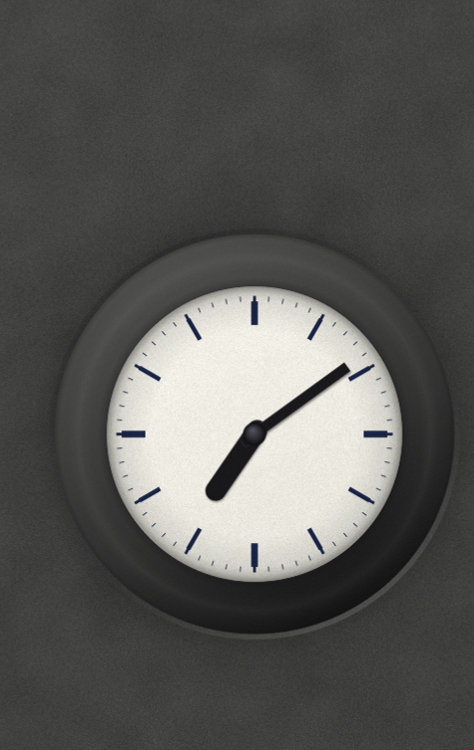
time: 7:09
